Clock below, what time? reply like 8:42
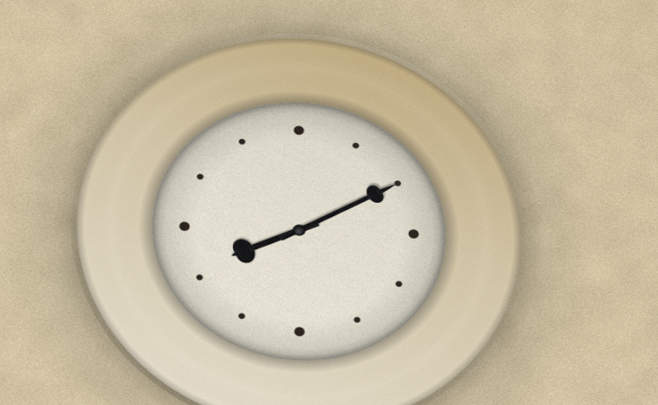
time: 8:10
